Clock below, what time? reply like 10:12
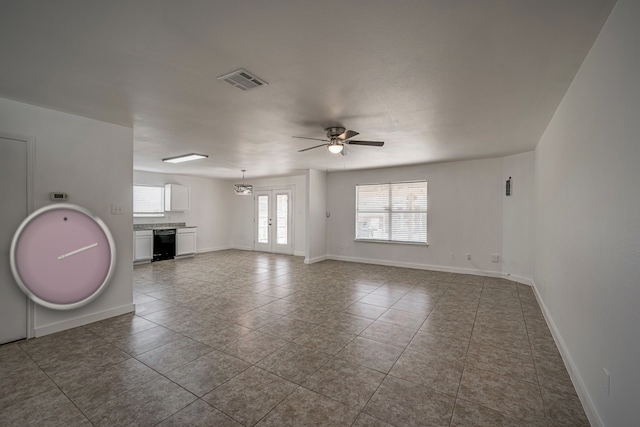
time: 2:11
